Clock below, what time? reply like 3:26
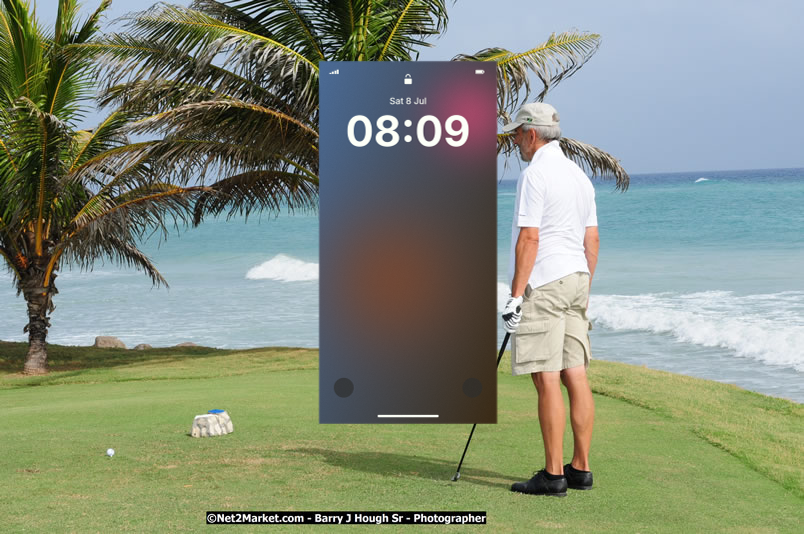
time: 8:09
